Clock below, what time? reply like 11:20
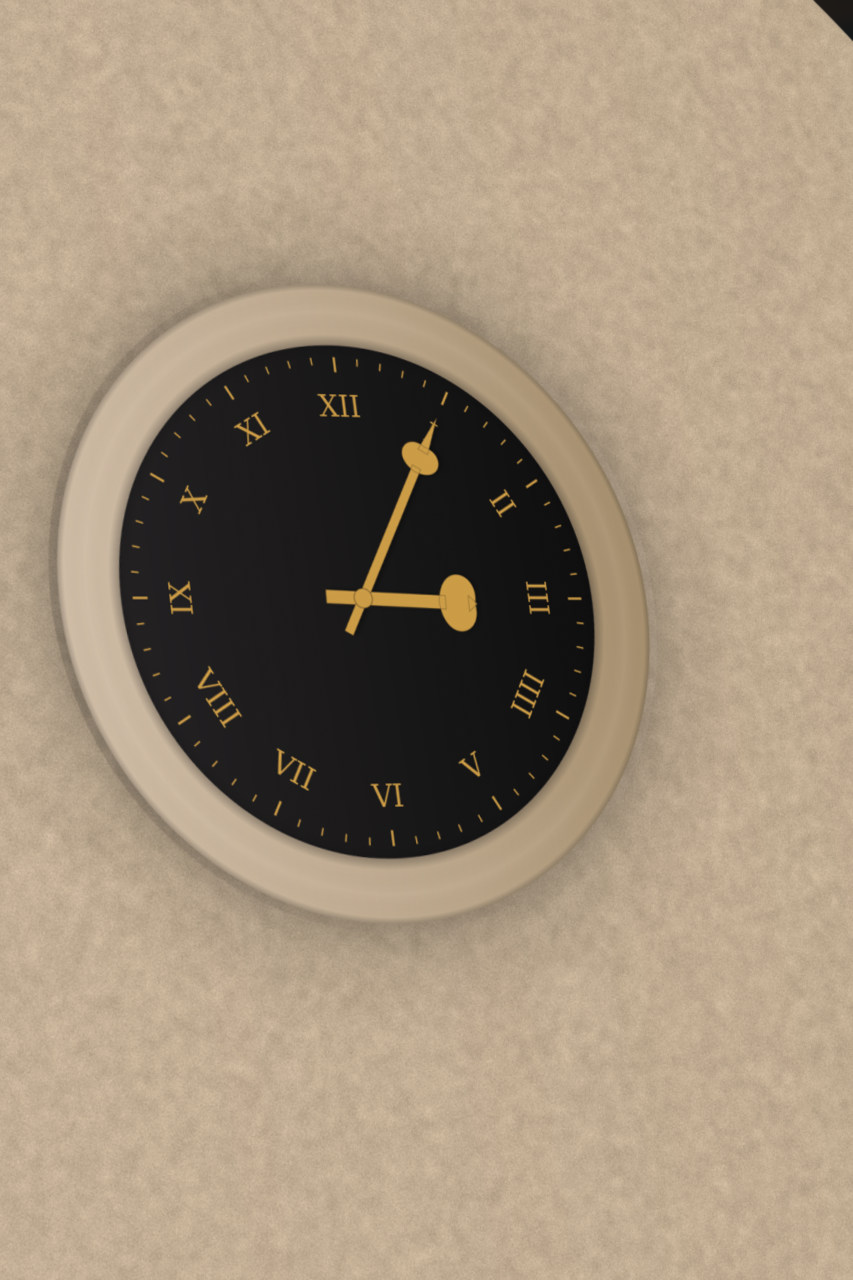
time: 3:05
